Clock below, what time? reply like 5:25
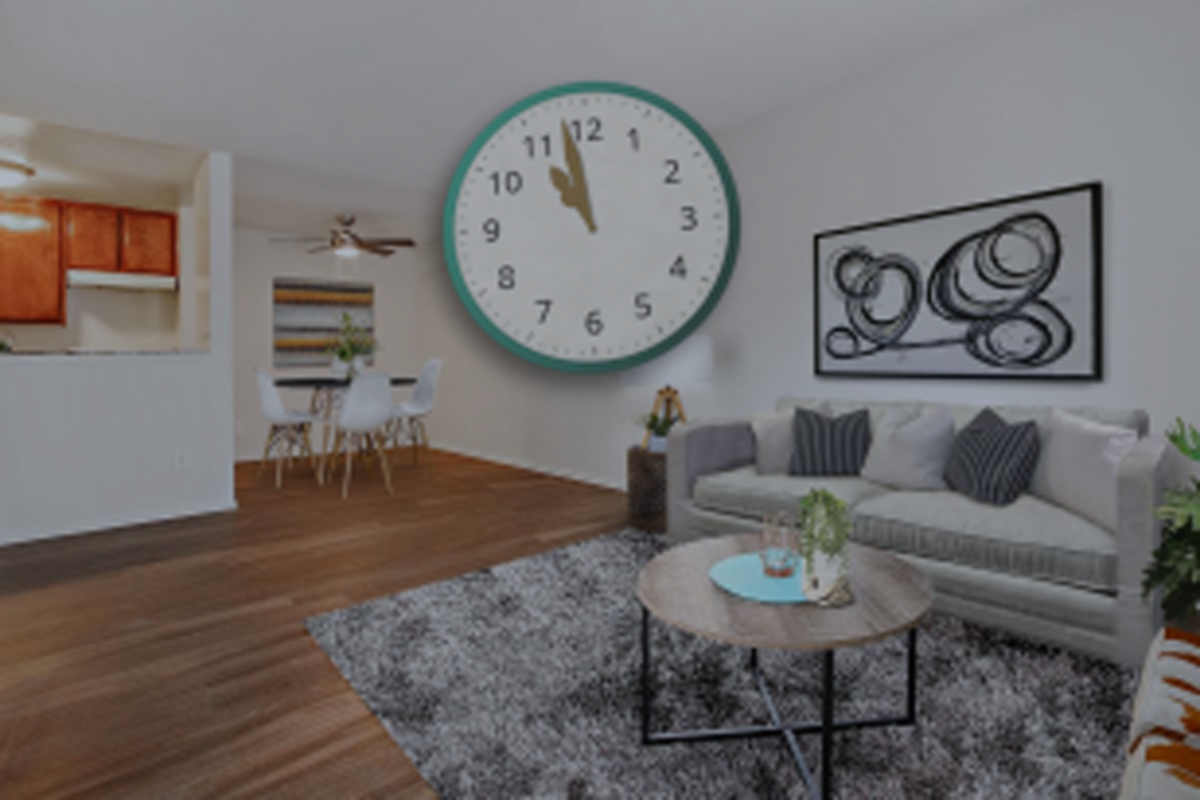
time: 10:58
